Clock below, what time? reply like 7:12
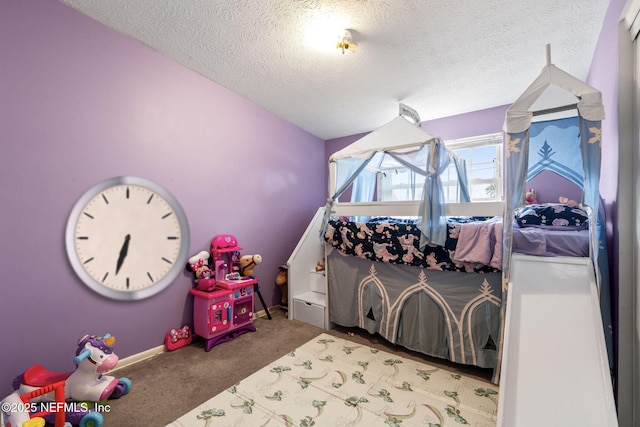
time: 6:33
